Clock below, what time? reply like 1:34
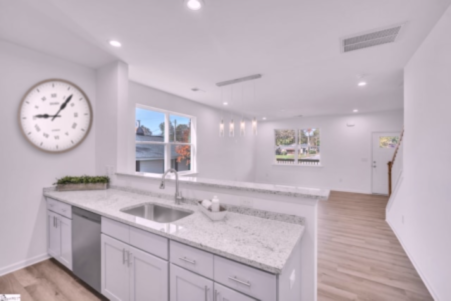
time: 9:07
